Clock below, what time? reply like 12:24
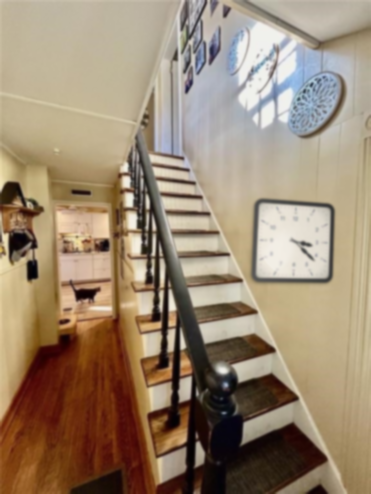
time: 3:22
